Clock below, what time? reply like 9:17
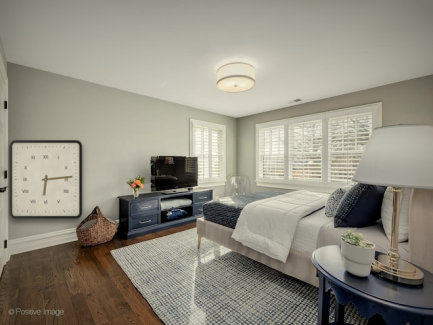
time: 6:14
